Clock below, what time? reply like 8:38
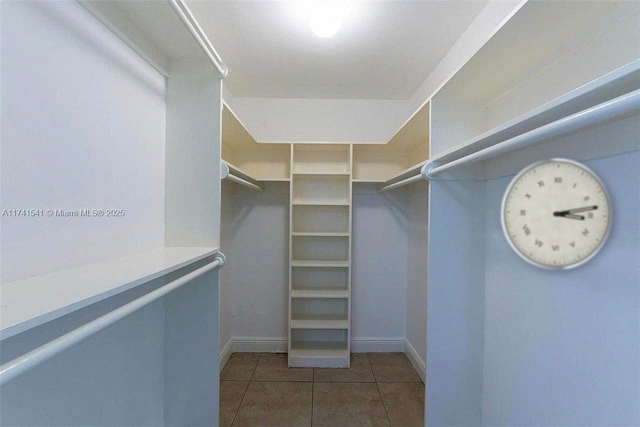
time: 3:13
